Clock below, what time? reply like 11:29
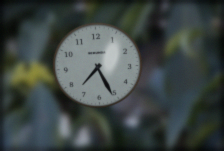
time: 7:26
